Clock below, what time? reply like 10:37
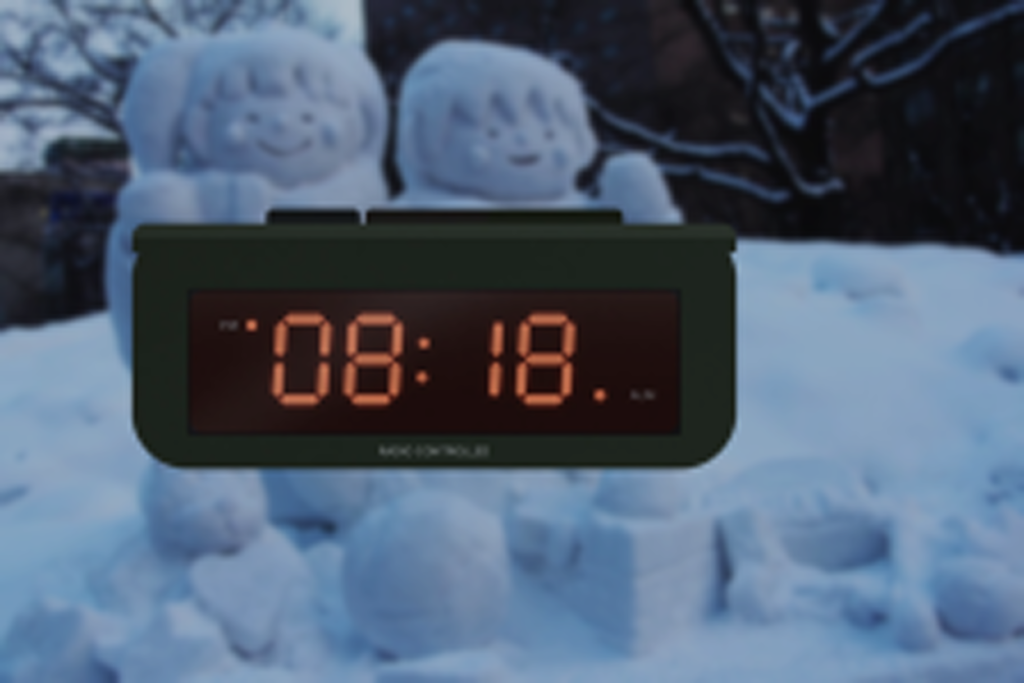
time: 8:18
